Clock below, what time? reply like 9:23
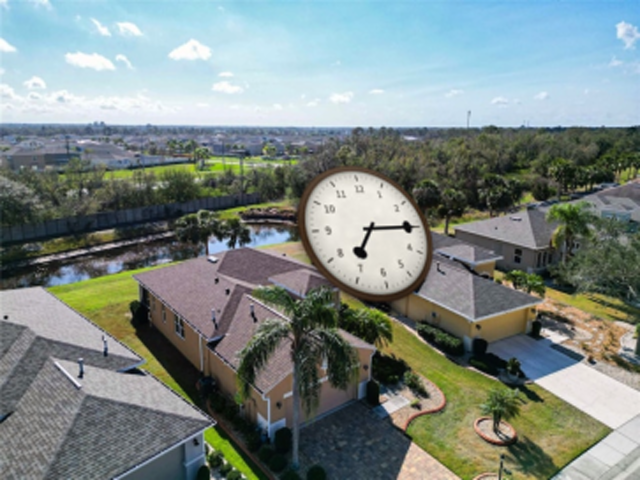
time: 7:15
